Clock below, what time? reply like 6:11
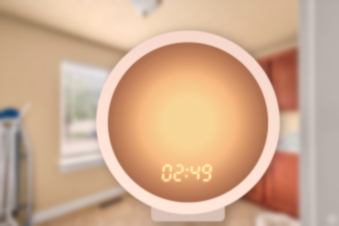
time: 2:49
